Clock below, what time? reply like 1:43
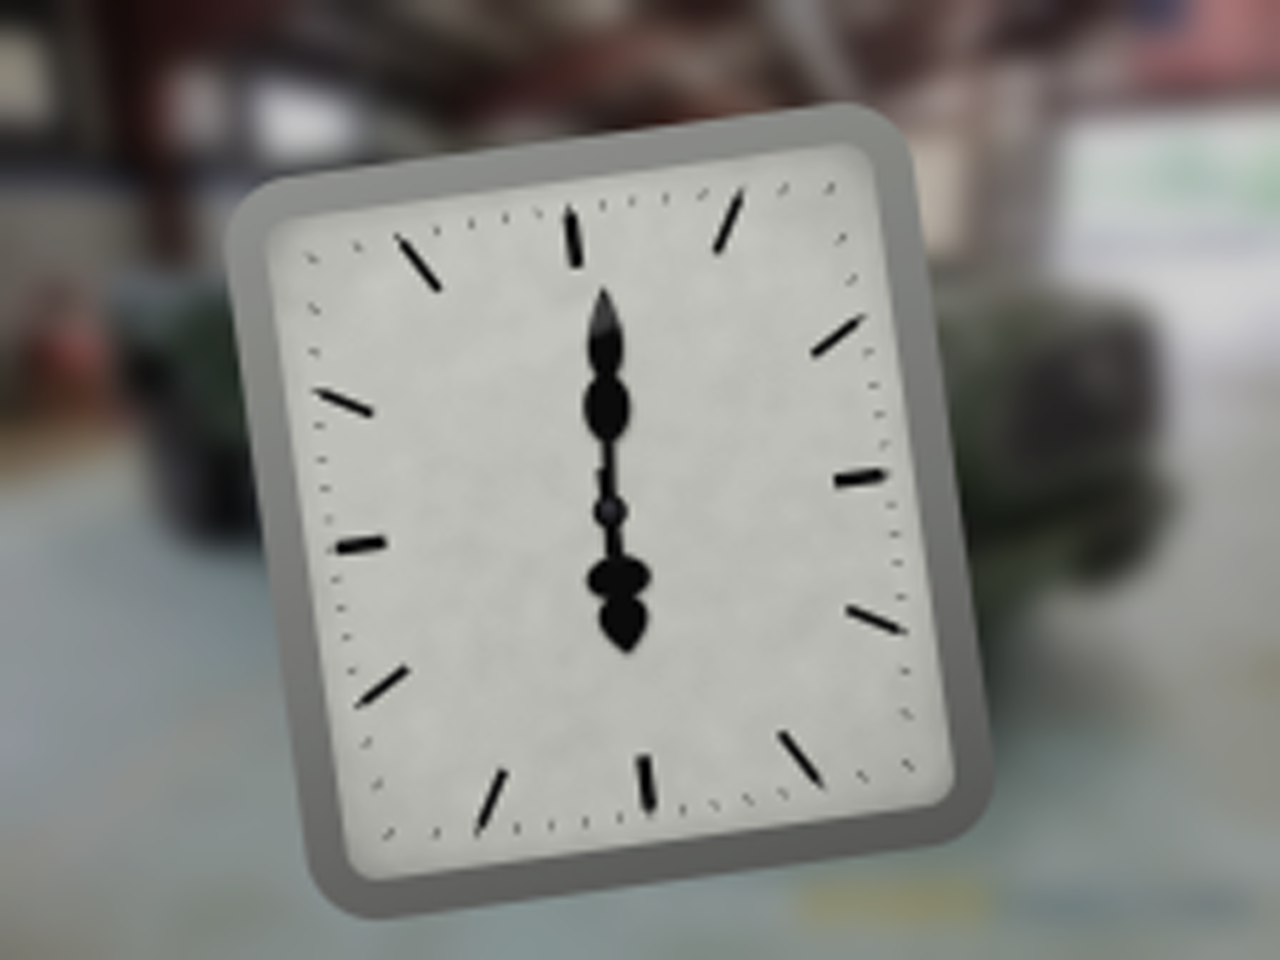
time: 6:01
